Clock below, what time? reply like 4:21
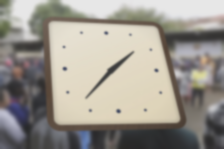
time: 1:37
